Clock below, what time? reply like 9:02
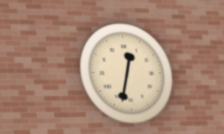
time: 12:33
